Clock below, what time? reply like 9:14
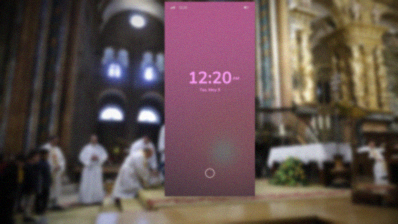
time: 12:20
